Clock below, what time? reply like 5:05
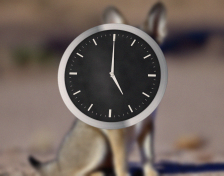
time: 5:00
